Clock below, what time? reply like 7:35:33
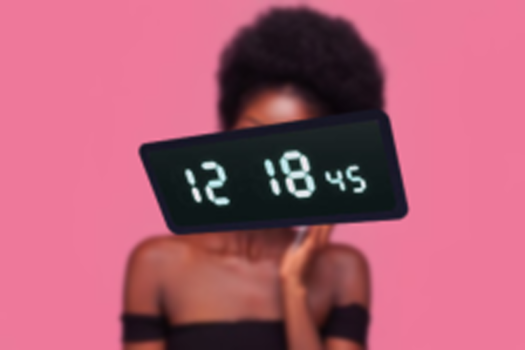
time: 12:18:45
